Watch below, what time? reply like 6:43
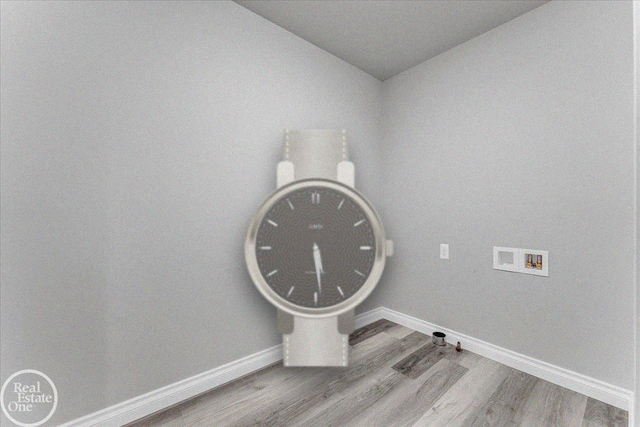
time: 5:29
